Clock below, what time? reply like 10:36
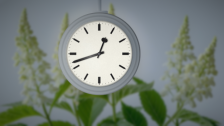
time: 12:42
